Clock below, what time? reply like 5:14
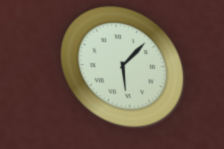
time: 6:08
